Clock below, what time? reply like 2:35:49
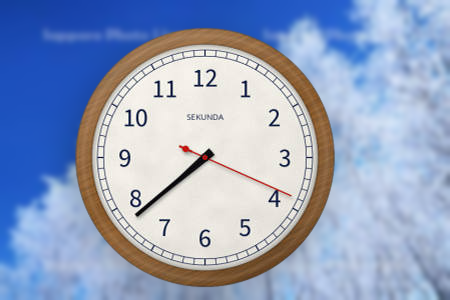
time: 7:38:19
